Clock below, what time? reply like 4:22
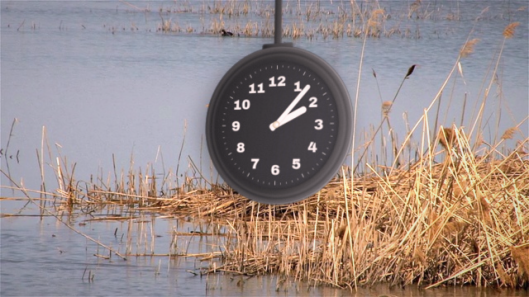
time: 2:07
